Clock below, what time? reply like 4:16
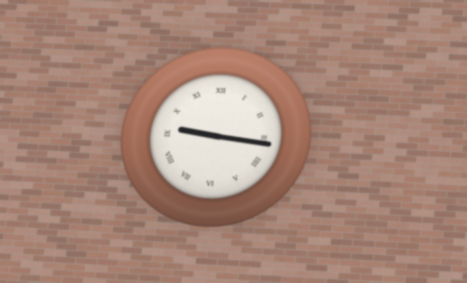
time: 9:16
